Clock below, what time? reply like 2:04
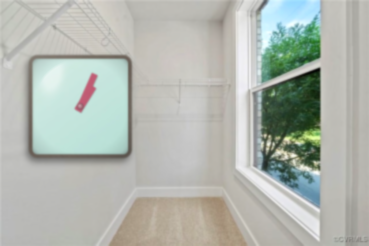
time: 1:04
